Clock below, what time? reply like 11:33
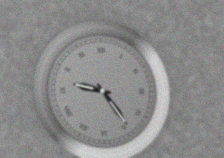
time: 9:24
